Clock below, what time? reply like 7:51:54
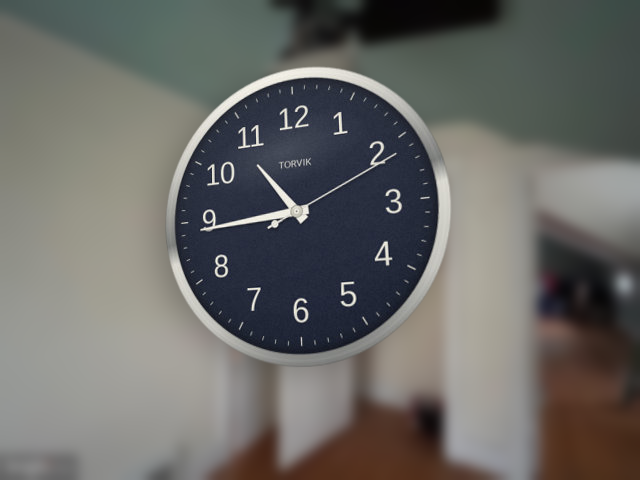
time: 10:44:11
